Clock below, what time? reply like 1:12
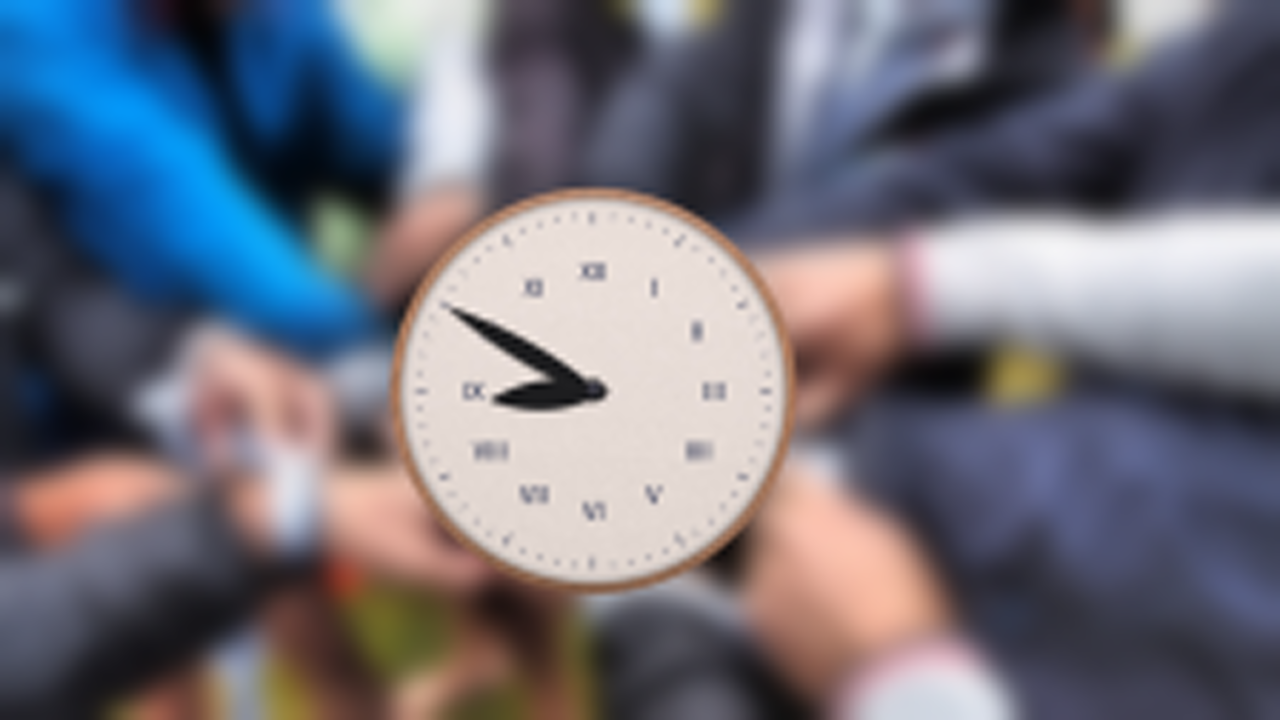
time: 8:50
